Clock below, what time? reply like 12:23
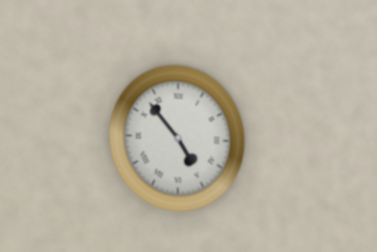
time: 4:53
